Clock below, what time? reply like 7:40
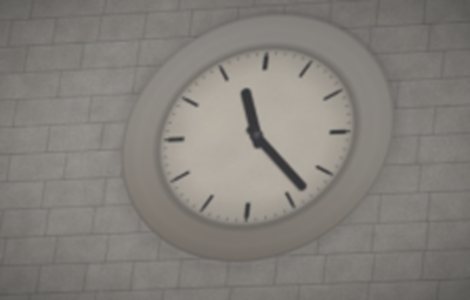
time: 11:23
